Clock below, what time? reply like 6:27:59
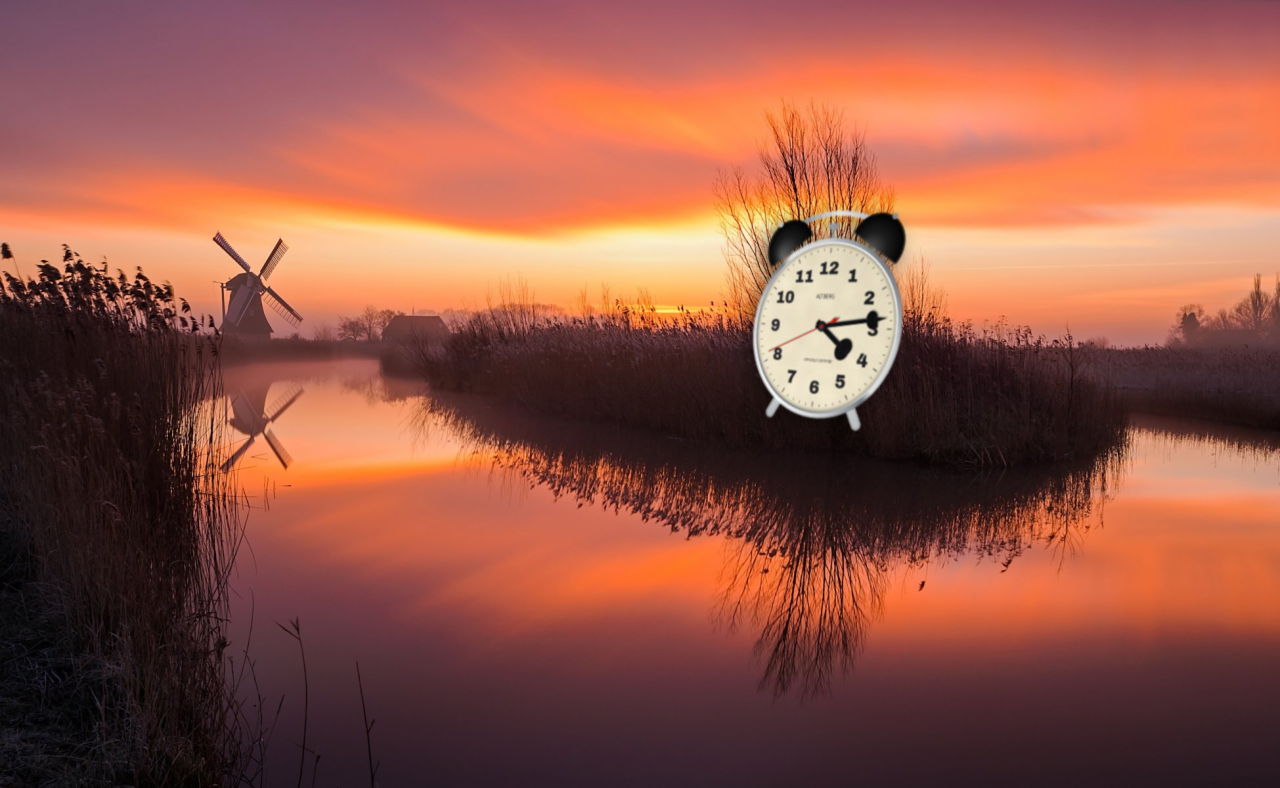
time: 4:13:41
